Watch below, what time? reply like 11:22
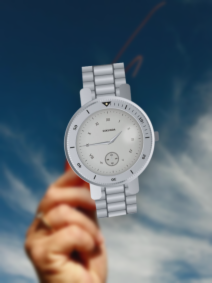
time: 1:45
